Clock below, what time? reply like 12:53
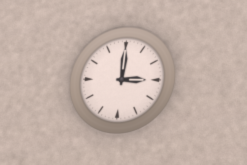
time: 3:00
